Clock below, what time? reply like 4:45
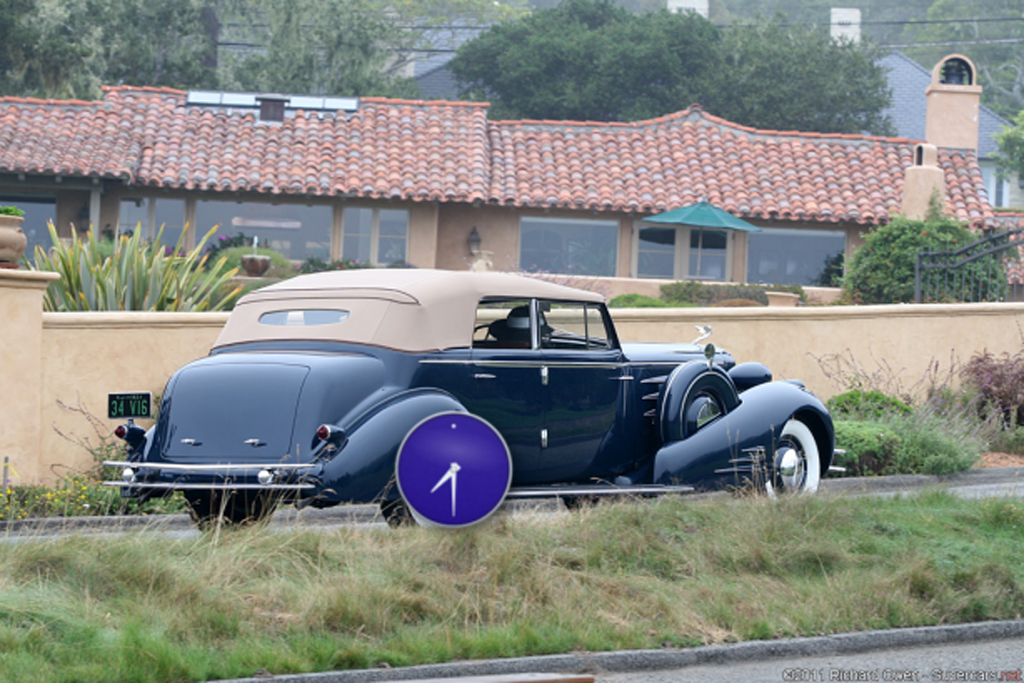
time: 7:30
